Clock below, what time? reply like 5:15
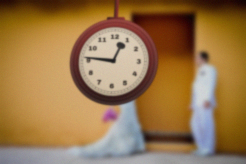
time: 12:46
